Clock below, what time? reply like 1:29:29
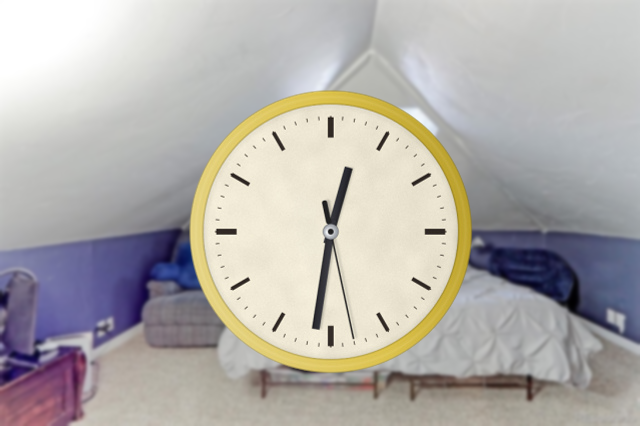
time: 12:31:28
